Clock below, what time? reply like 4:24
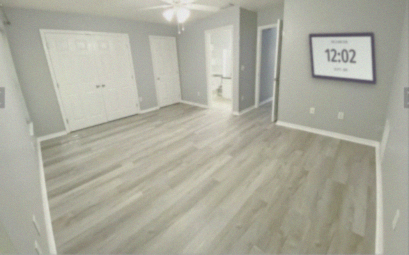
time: 12:02
